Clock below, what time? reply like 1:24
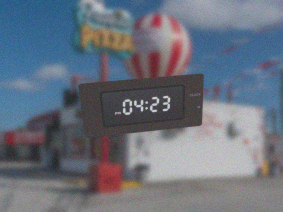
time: 4:23
